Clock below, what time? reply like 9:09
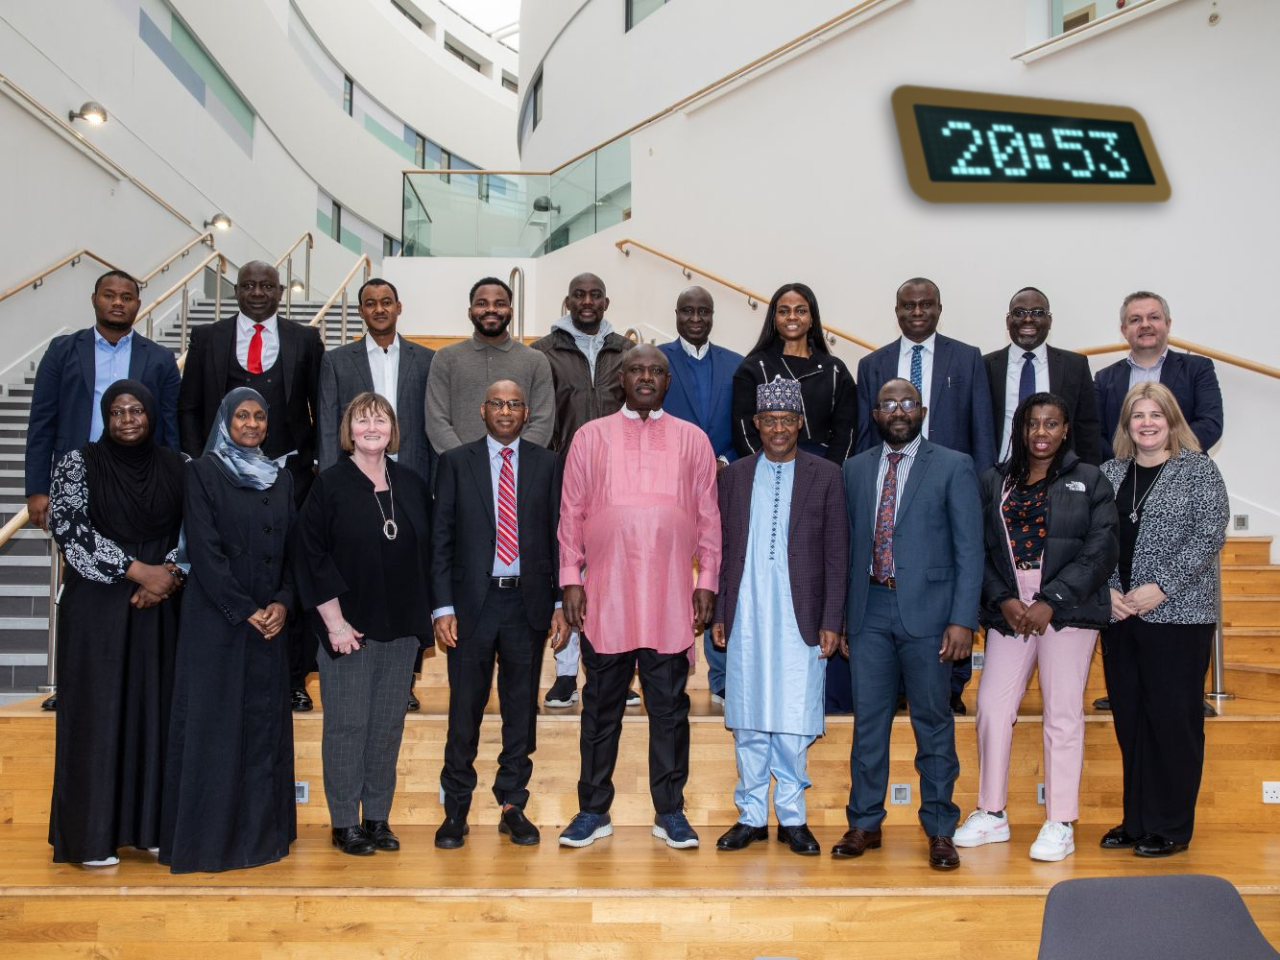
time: 20:53
